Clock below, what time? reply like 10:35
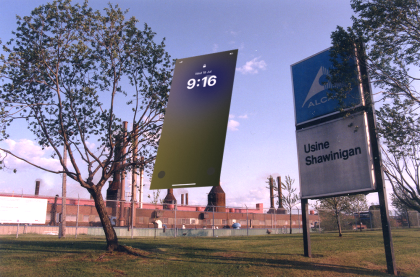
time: 9:16
